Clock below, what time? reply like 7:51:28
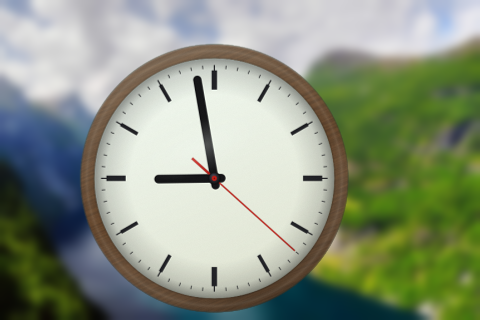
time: 8:58:22
